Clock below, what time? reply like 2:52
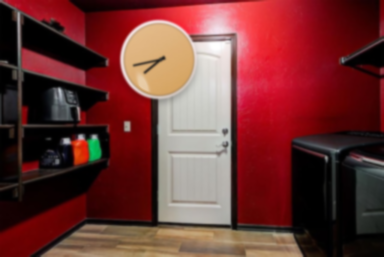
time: 7:43
